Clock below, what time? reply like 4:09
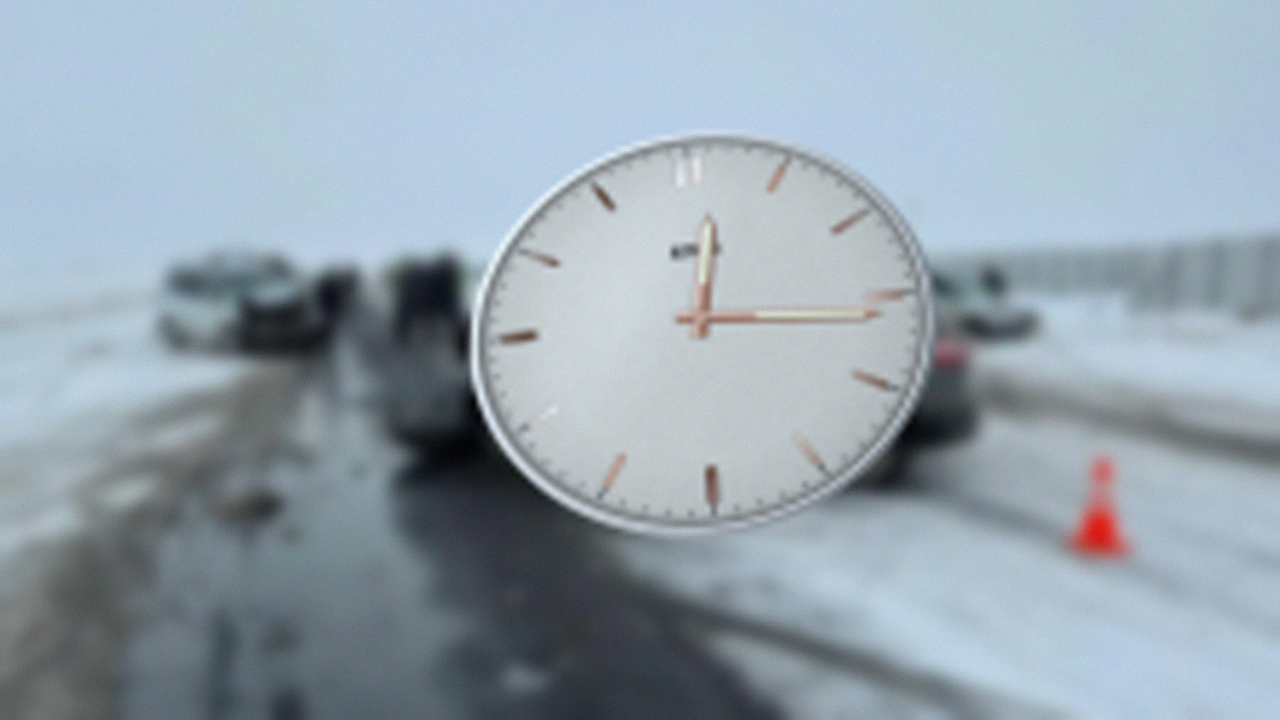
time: 12:16
